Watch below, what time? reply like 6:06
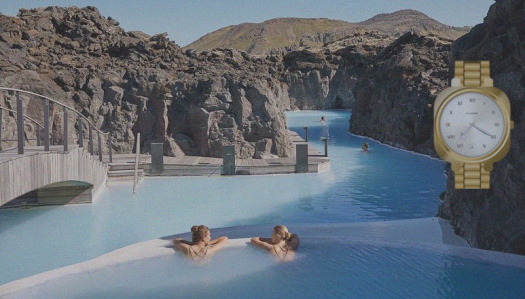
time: 7:20
